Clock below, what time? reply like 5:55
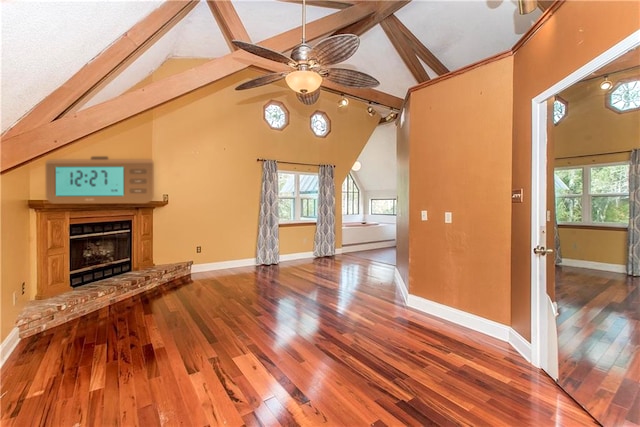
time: 12:27
